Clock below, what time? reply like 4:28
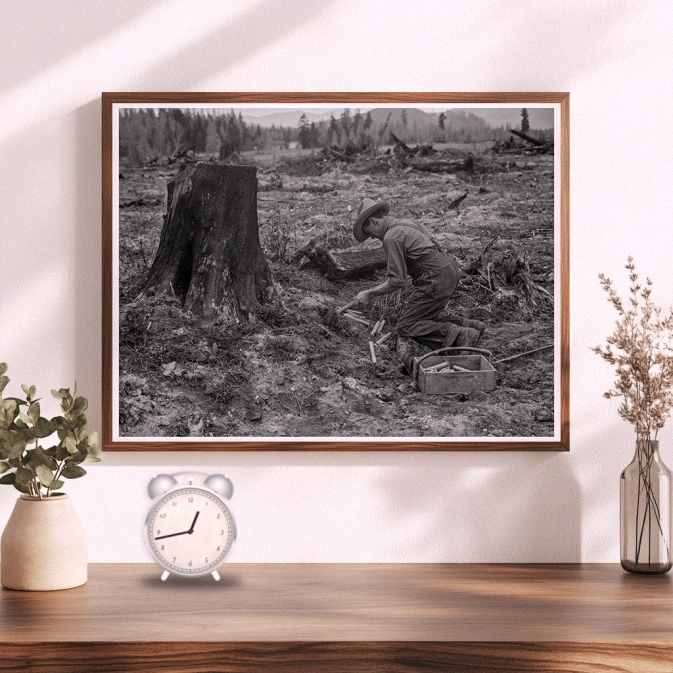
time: 12:43
